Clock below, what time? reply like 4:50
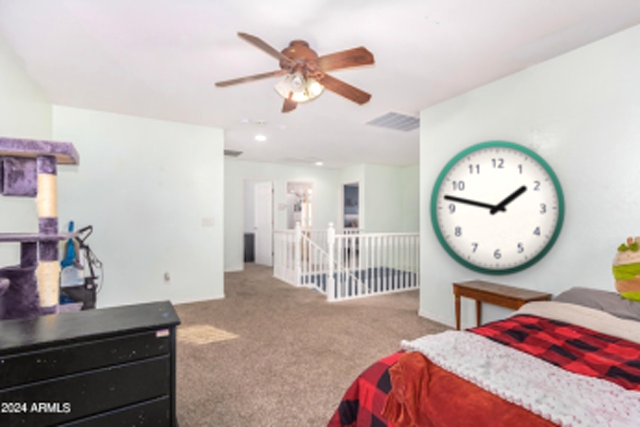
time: 1:47
